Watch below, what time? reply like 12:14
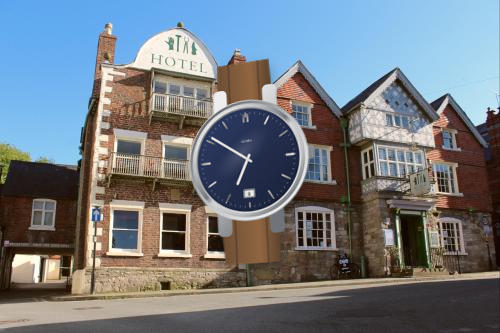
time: 6:51
